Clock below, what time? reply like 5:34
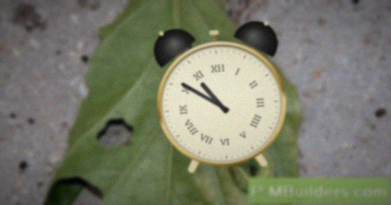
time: 10:51
